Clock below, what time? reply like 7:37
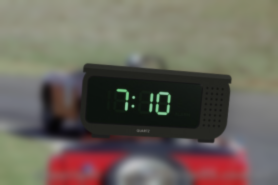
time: 7:10
